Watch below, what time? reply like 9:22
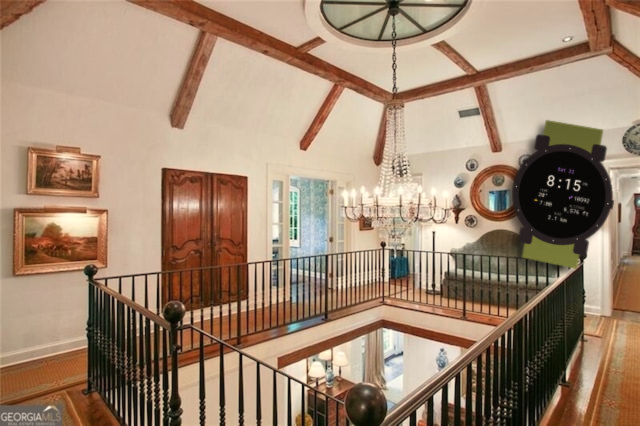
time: 8:15
